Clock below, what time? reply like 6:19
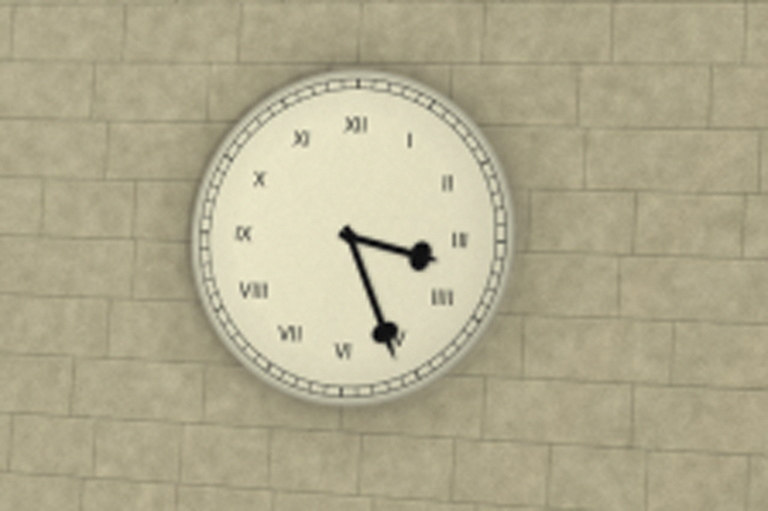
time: 3:26
